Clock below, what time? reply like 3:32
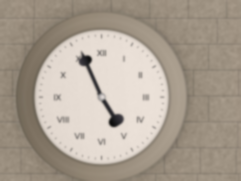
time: 4:56
